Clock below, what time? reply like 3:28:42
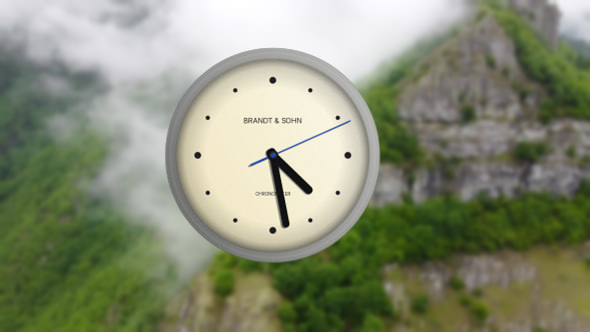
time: 4:28:11
